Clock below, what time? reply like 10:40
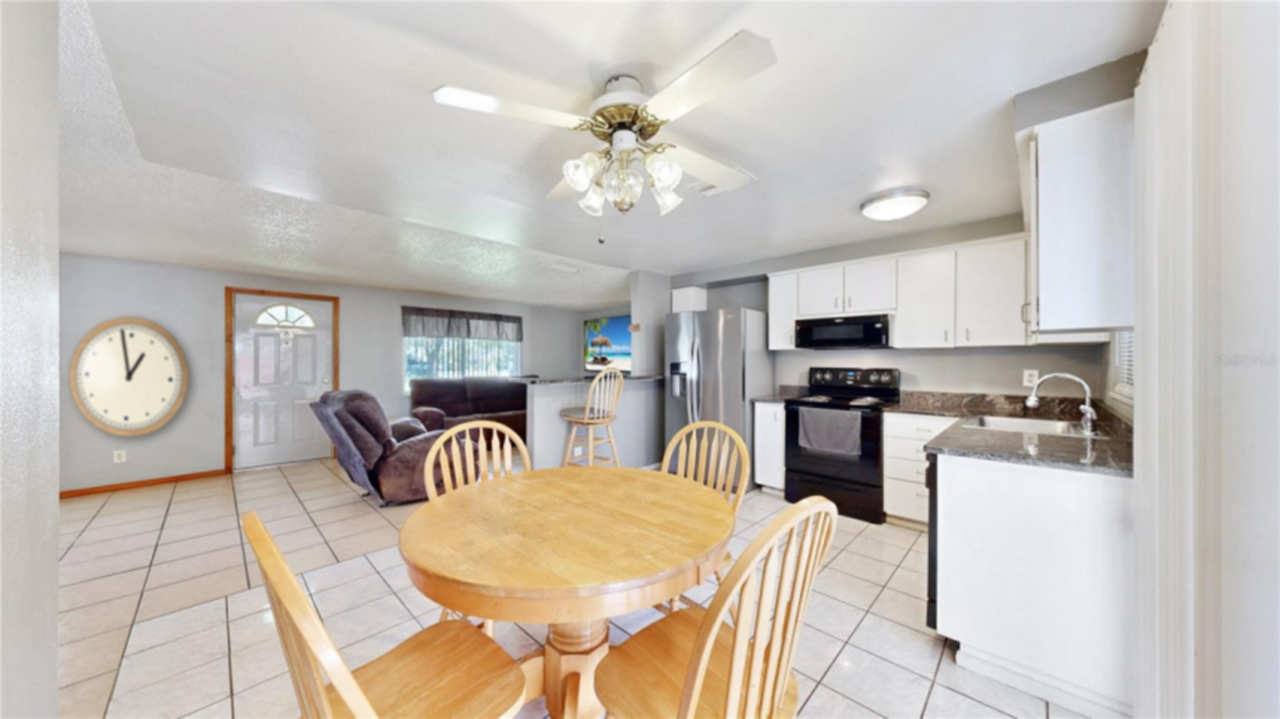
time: 12:58
